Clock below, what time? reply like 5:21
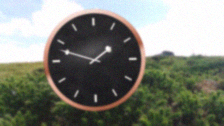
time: 1:48
